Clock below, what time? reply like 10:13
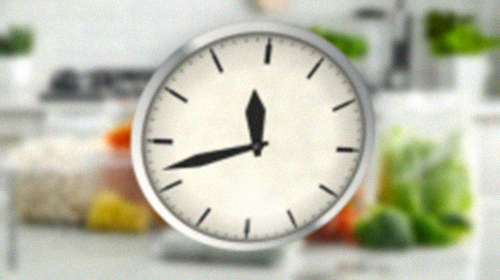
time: 11:42
